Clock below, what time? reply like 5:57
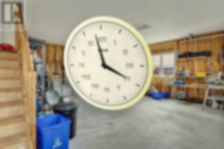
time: 3:58
